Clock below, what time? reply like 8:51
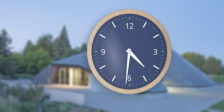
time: 4:31
